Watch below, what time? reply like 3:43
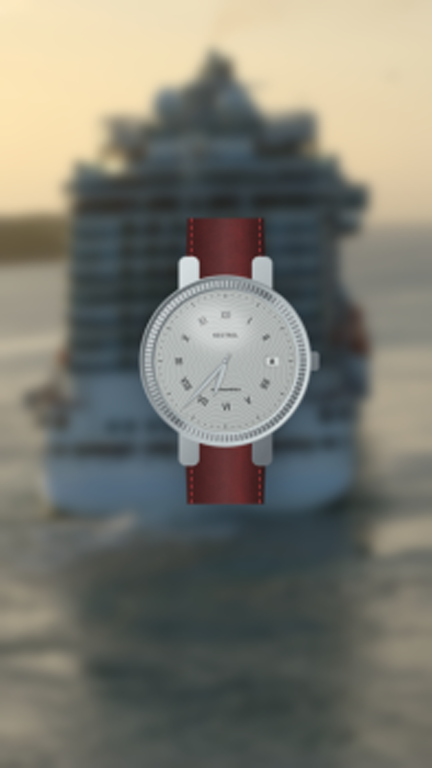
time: 6:37
